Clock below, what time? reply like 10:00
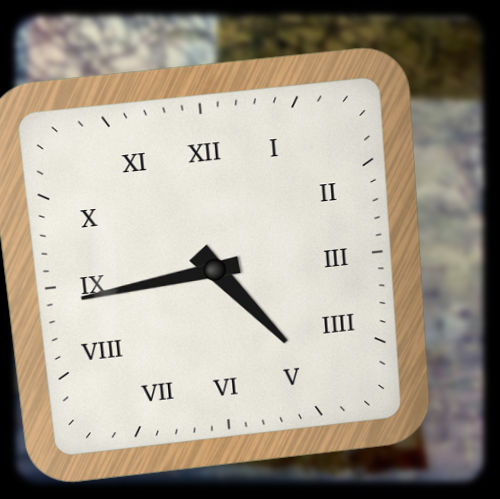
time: 4:44
